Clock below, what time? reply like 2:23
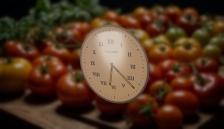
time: 6:22
